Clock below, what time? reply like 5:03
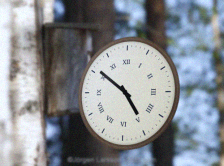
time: 4:51
